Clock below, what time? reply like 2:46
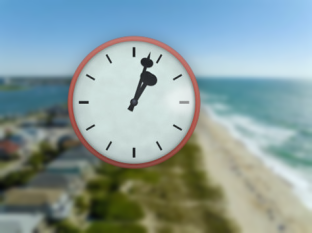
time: 1:03
